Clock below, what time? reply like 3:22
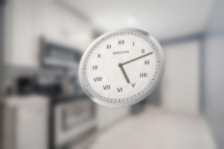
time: 5:12
